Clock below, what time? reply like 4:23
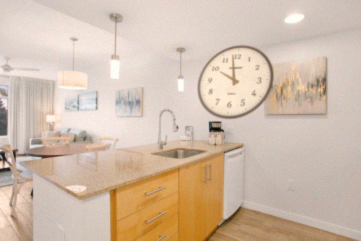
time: 9:58
